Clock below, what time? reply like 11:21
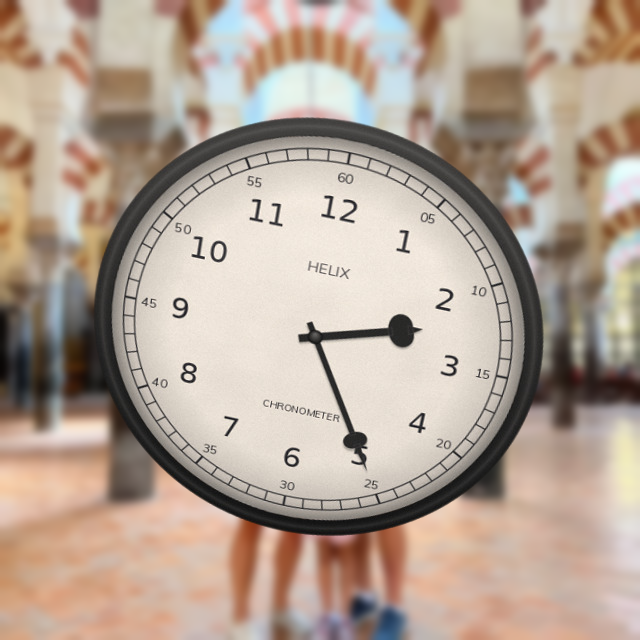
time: 2:25
